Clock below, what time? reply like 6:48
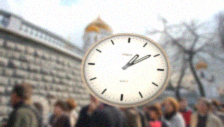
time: 1:09
